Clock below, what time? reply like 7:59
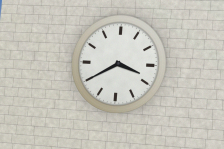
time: 3:40
